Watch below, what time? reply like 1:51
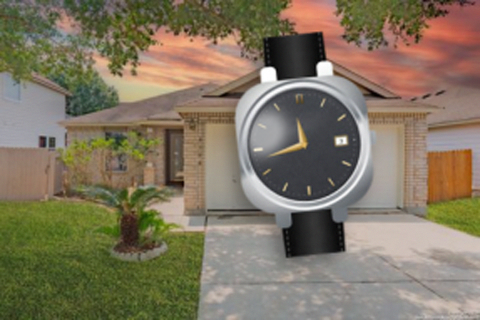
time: 11:43
